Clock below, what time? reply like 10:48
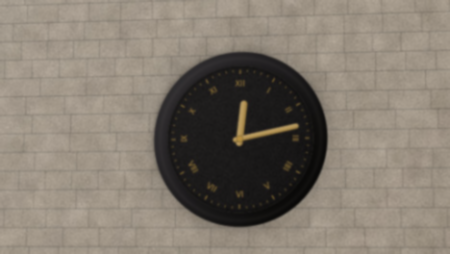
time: 12:13
